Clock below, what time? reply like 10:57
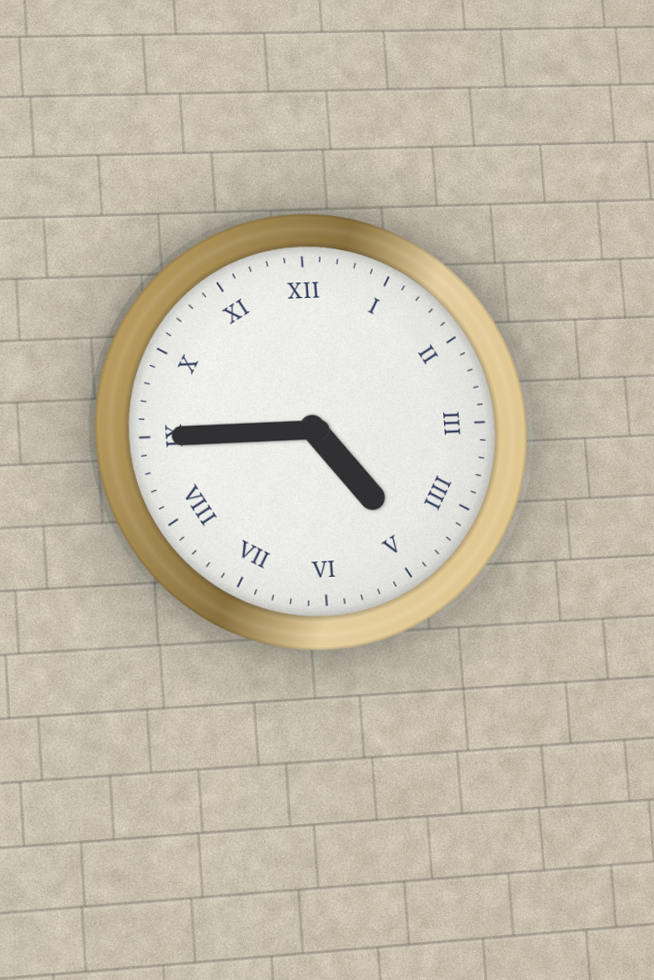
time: 4:45
